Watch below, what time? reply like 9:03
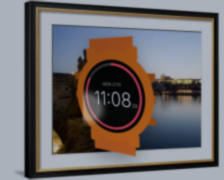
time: 11:08
